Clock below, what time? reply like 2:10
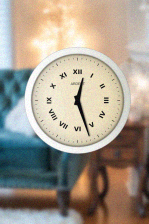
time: 12:27
